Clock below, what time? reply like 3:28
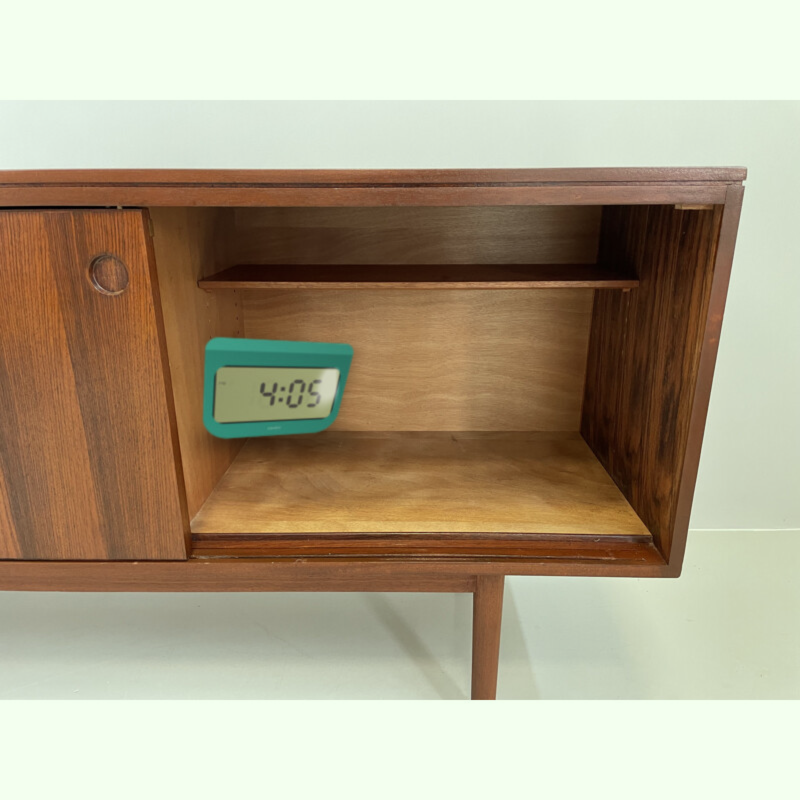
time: 4:05
